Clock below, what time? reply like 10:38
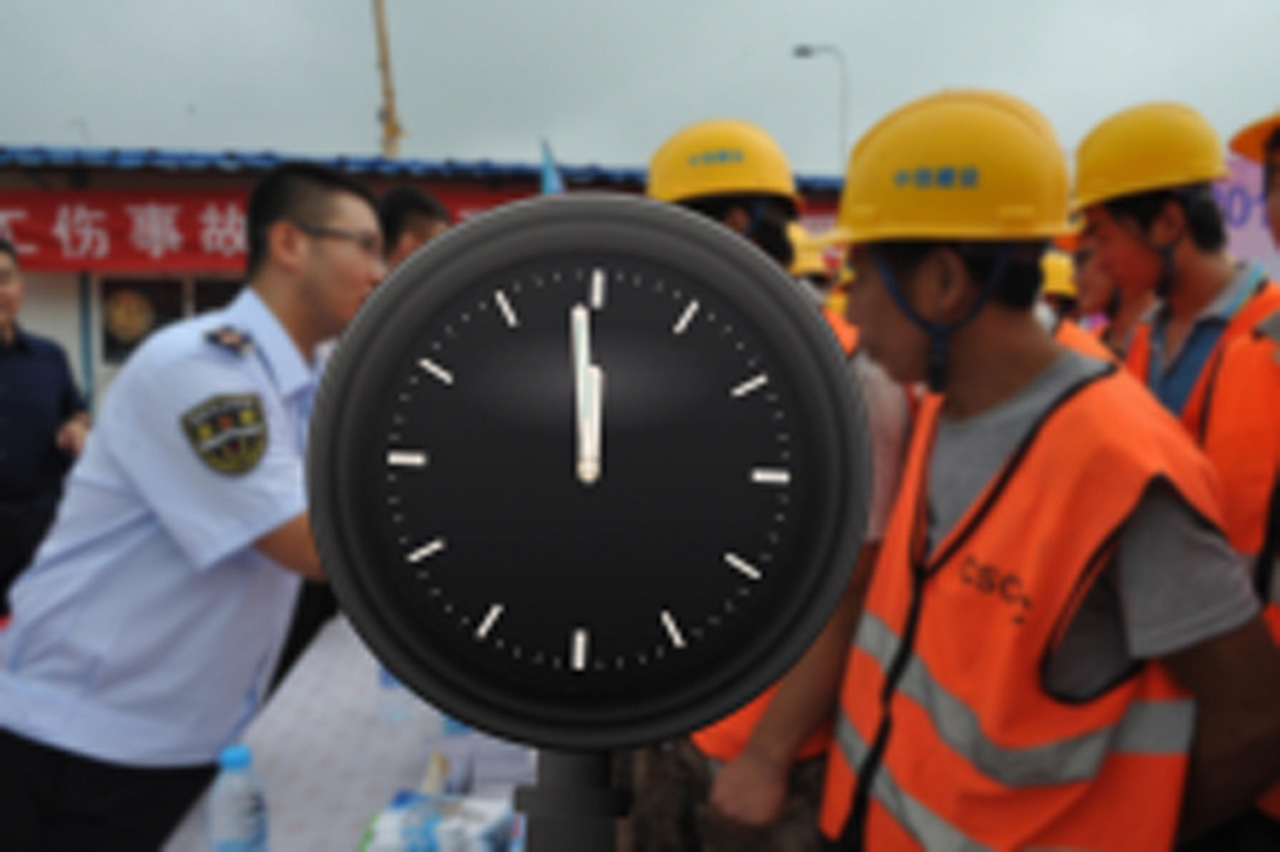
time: 11:59
